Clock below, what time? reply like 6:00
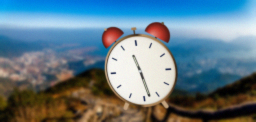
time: 11:28
